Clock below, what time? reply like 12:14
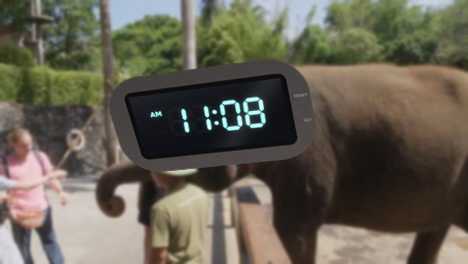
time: 11:08
